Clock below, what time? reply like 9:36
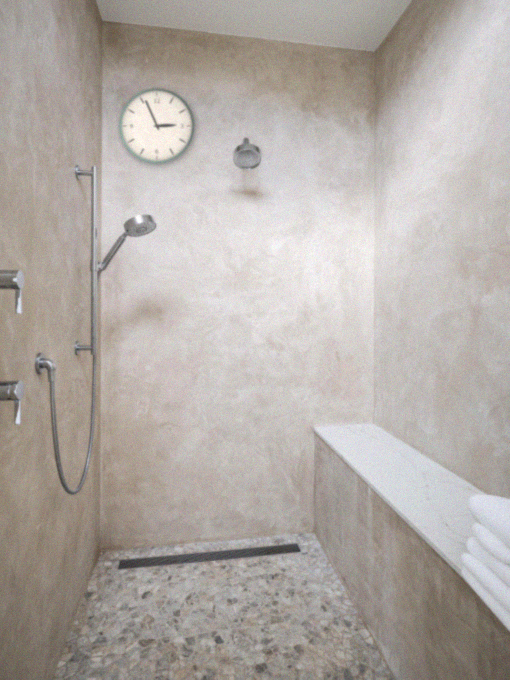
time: 2:56
